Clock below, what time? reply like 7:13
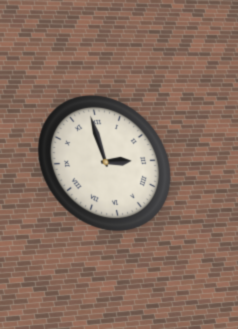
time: 2:59
